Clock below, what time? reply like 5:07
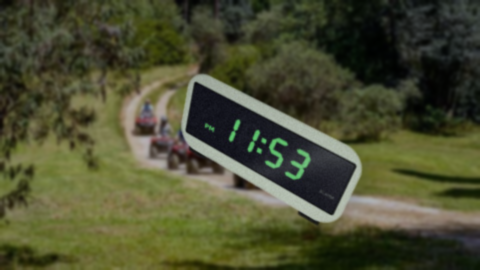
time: 11:53
